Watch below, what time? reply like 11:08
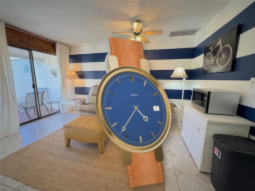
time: 4:37
